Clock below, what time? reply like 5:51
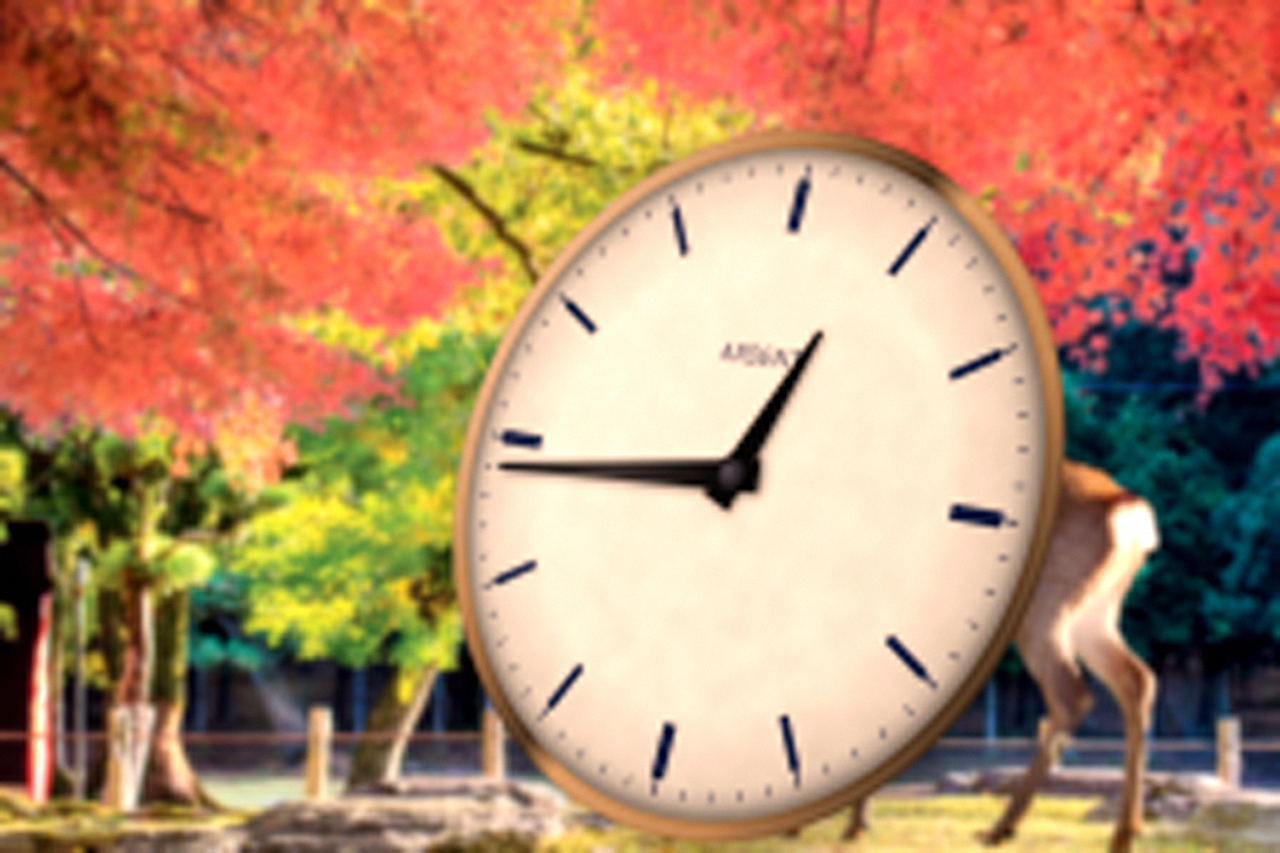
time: 12:44
